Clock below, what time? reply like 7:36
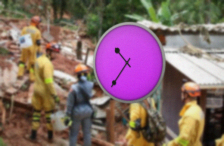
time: 10:36
